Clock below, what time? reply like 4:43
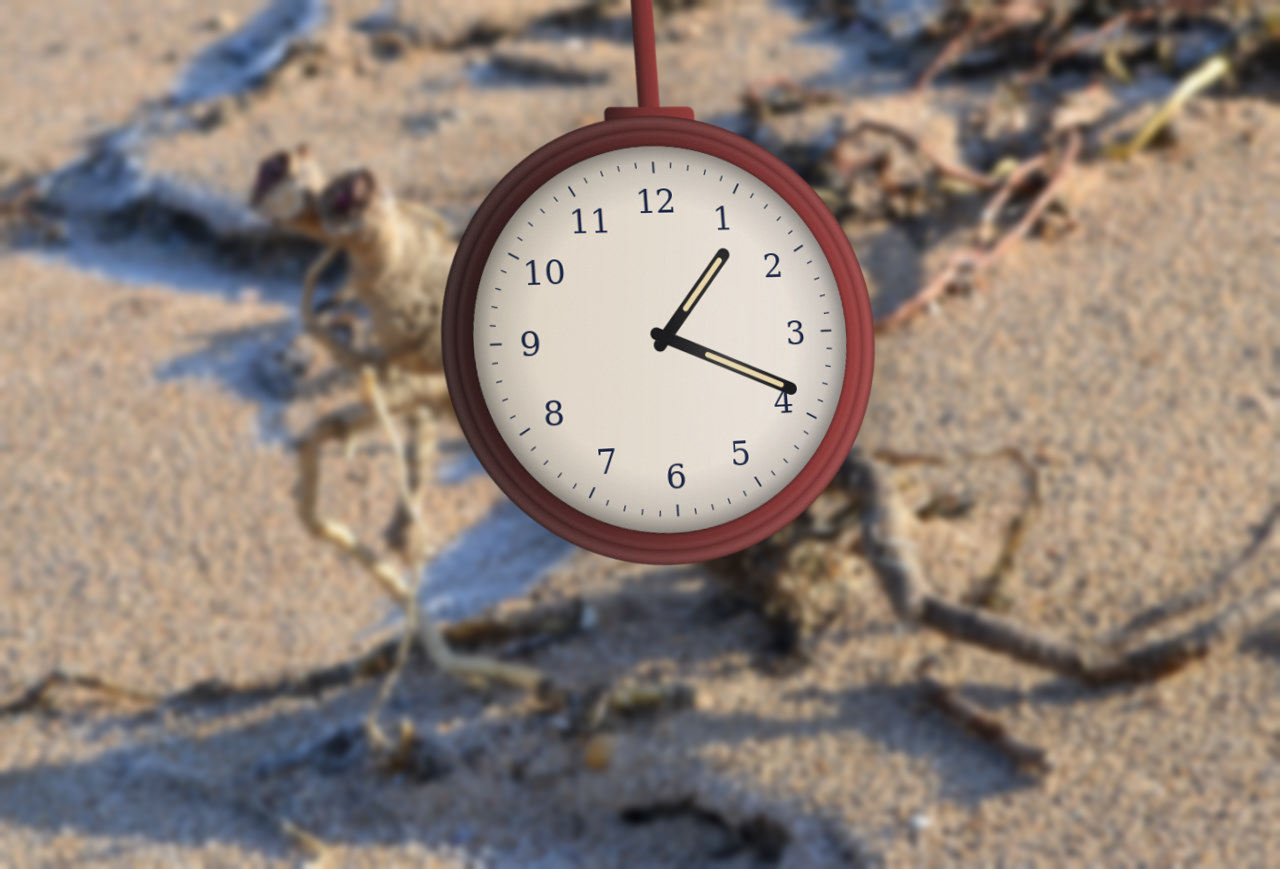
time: 1:19
